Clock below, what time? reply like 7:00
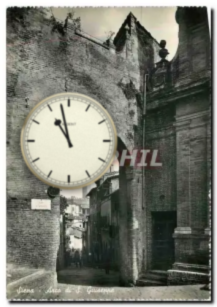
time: 10:58
